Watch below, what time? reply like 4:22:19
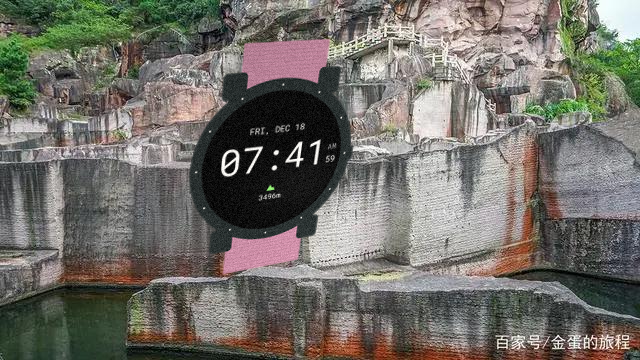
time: 7:41:59
